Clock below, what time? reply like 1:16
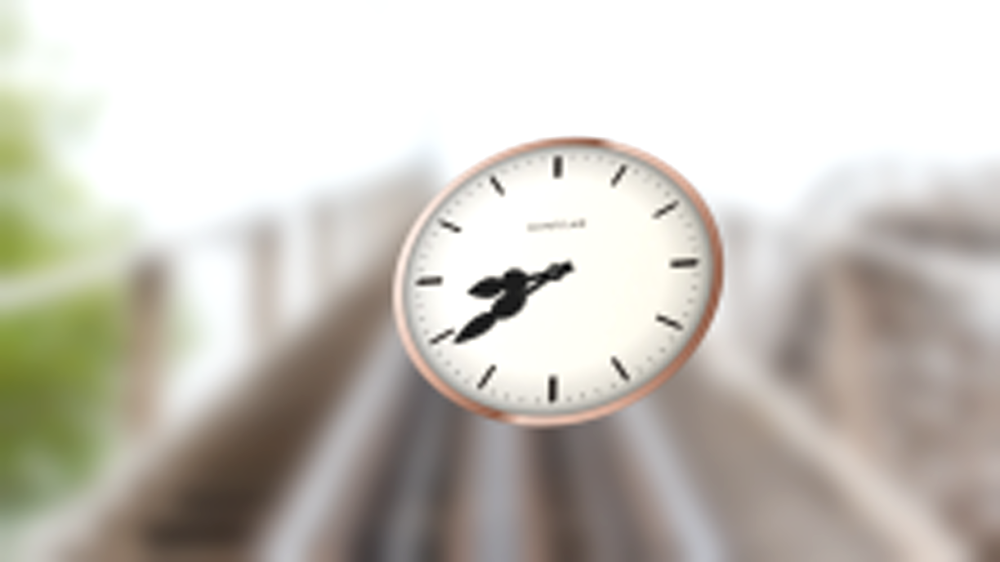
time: 8:39
